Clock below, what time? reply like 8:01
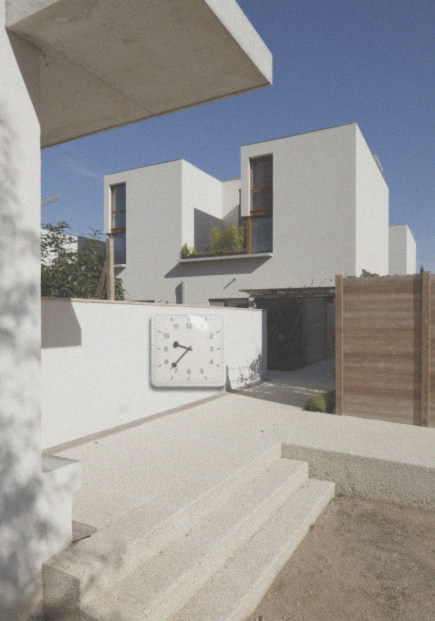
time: 9:37
